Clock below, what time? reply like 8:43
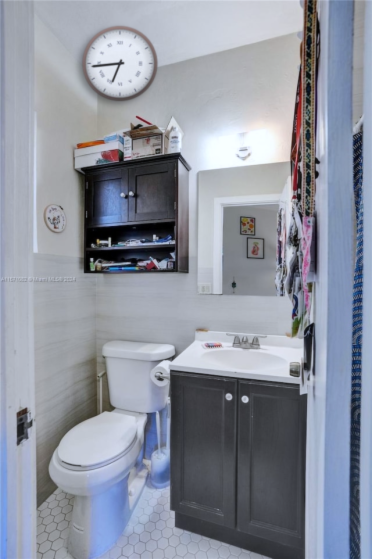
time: 6:44
